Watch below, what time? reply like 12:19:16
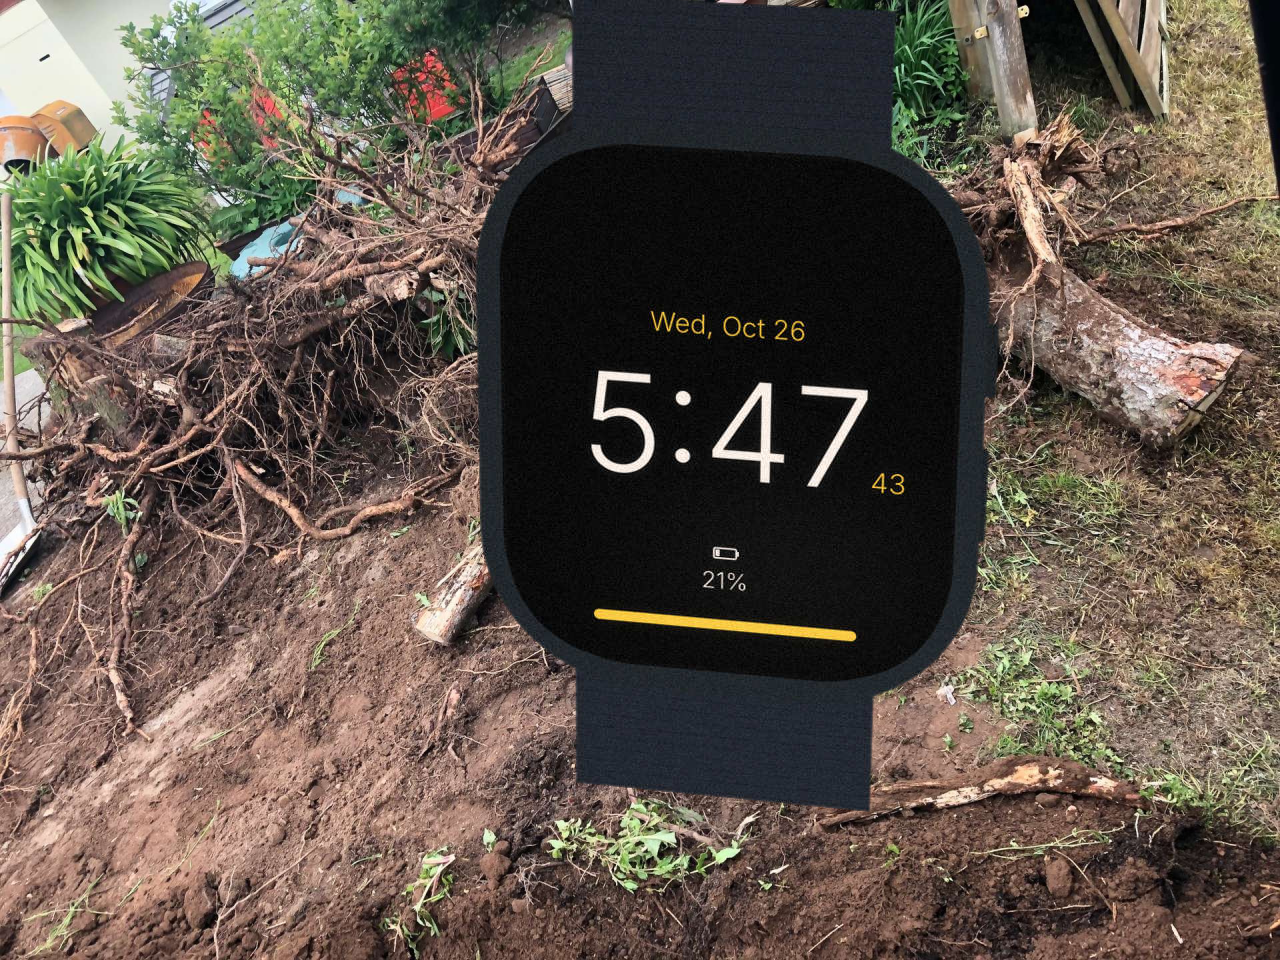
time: 5:47:43
